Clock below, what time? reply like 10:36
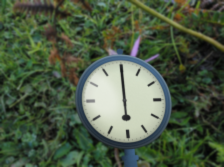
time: 6:00
